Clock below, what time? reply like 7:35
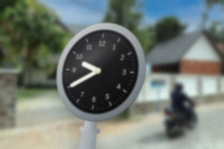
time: 9:40
